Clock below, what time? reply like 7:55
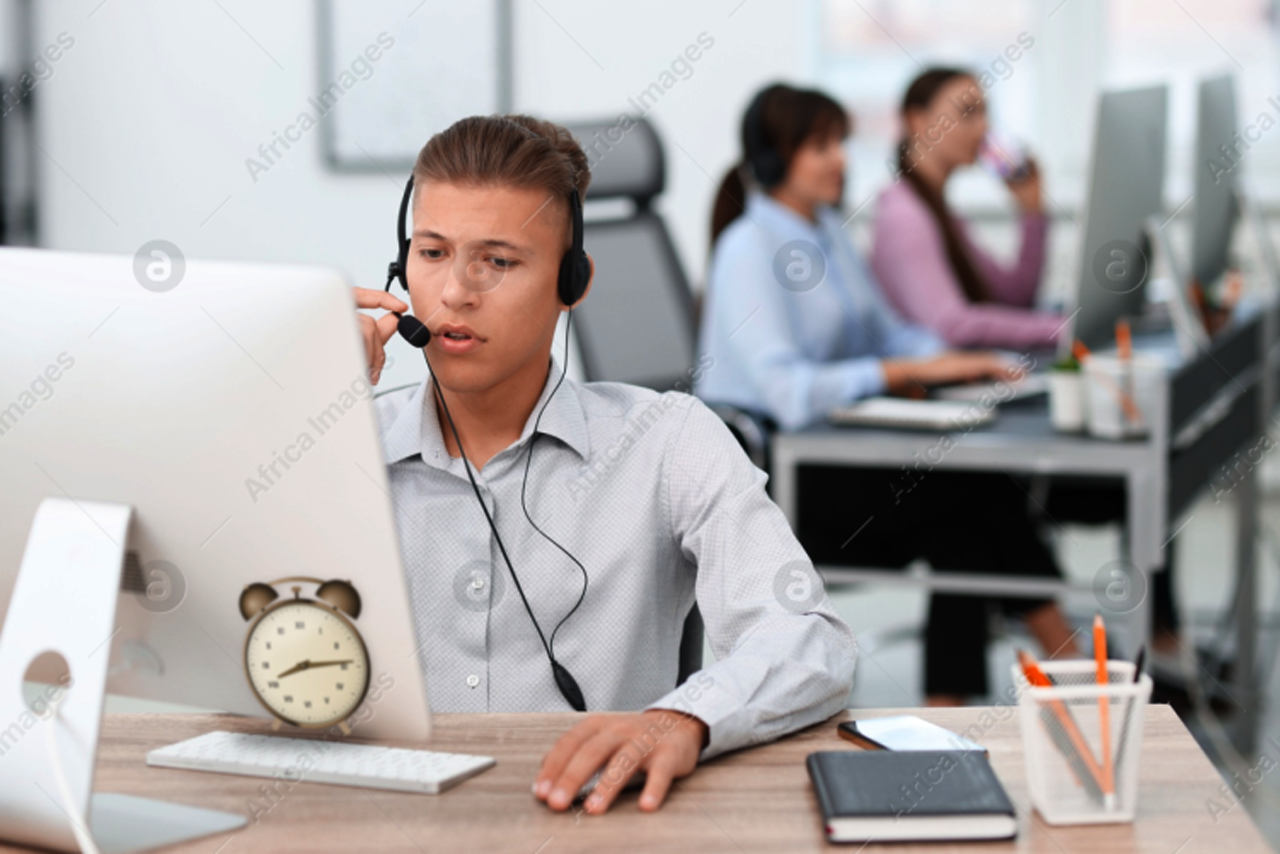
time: 8:14
